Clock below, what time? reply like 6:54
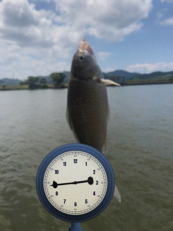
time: 2:44
